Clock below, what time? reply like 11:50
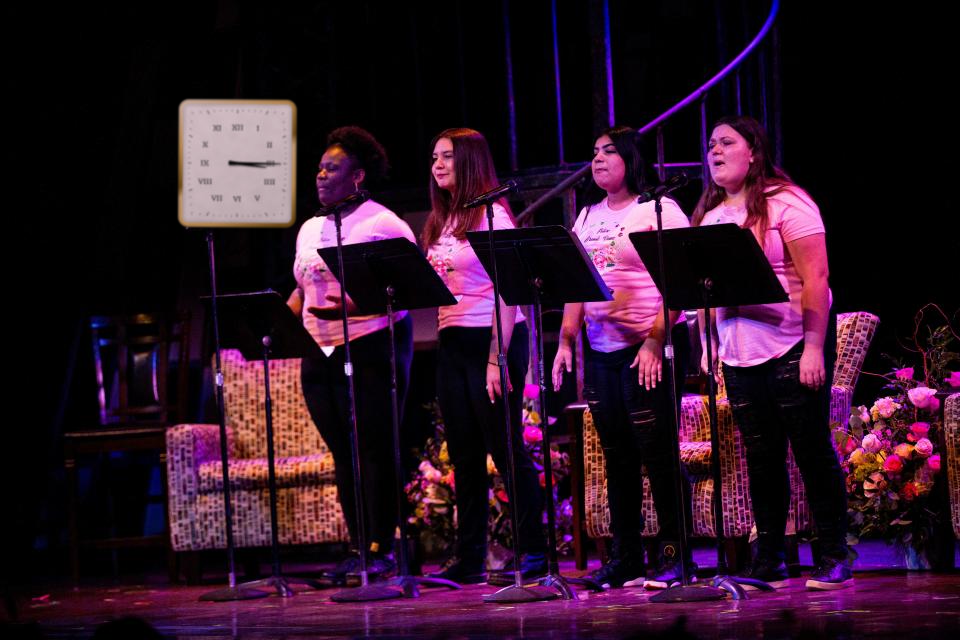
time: 3:15
